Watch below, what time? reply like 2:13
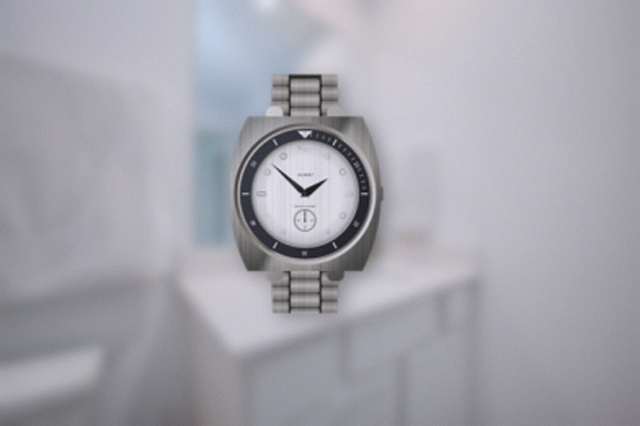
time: 1:52
